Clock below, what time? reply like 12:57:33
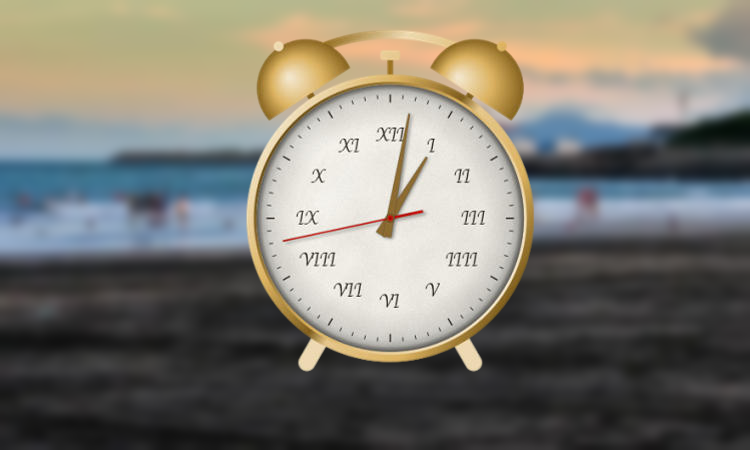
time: 1:01:43
